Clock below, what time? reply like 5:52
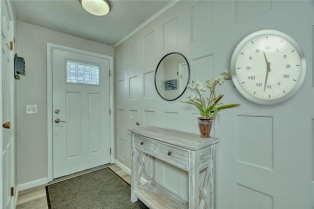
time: 11:32
